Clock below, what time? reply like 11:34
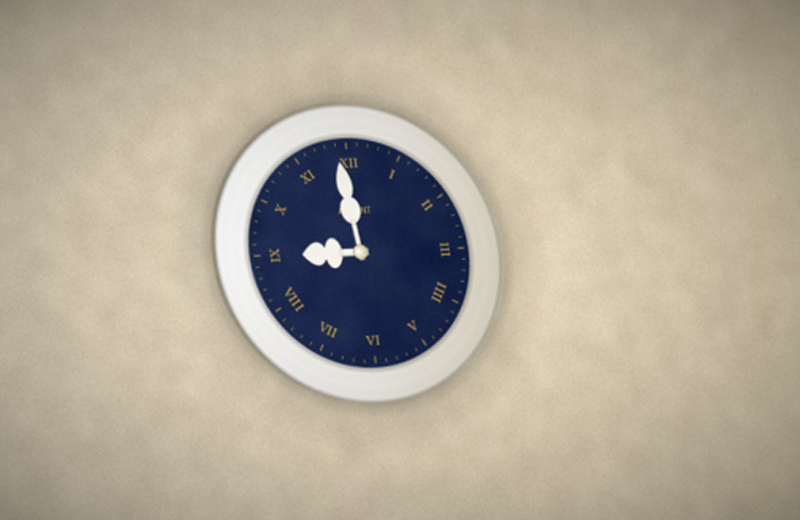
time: 8:59
